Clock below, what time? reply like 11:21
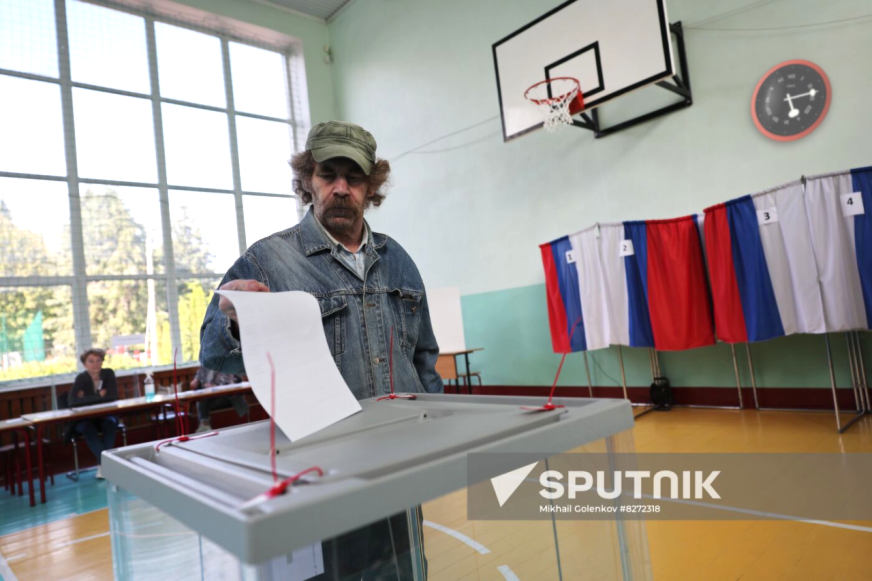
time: 5:13
